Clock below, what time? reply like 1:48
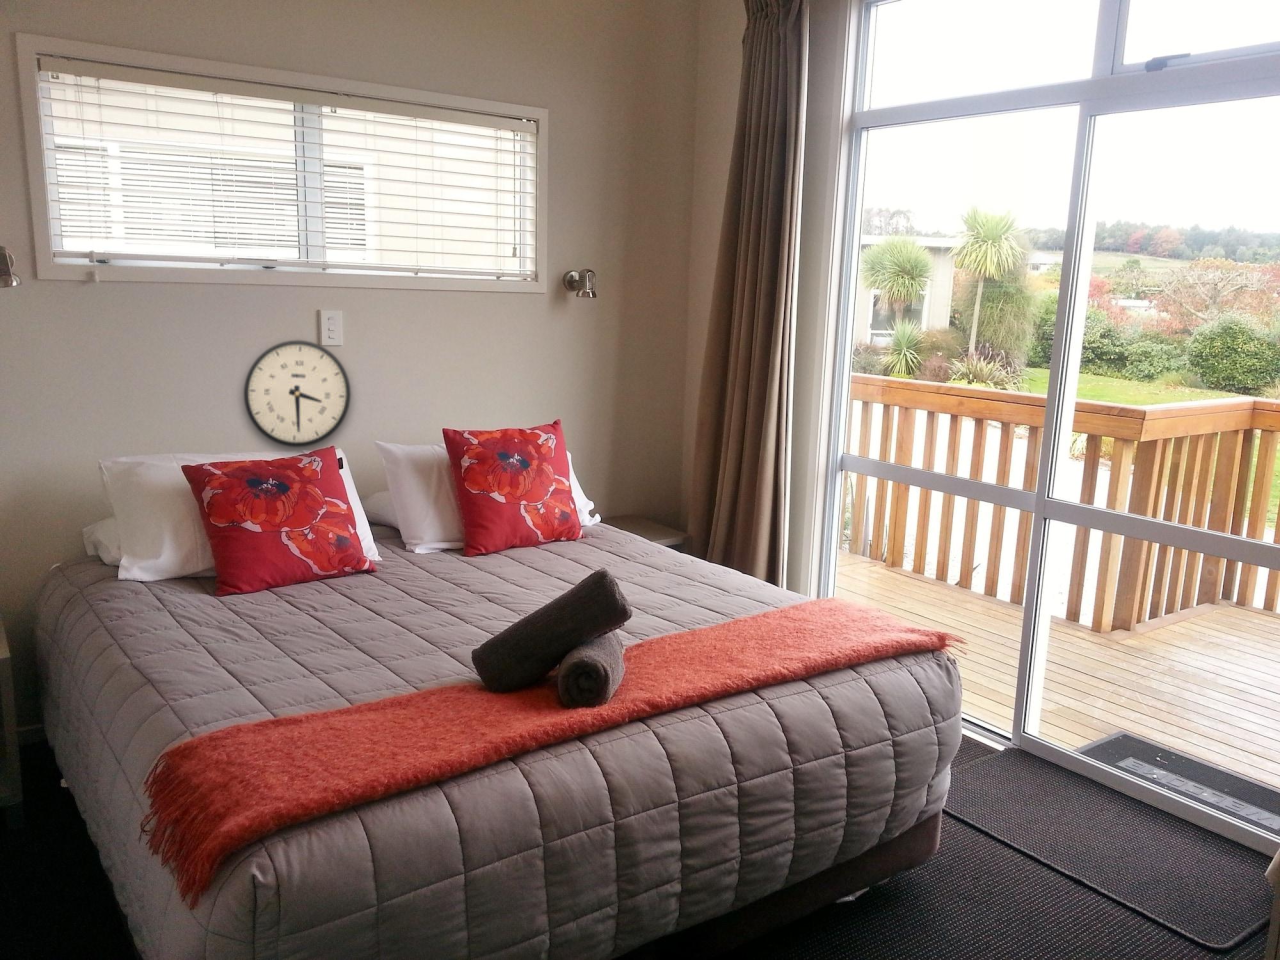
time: 3:29
